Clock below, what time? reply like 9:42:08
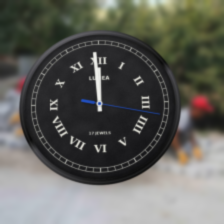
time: 11:59:17
